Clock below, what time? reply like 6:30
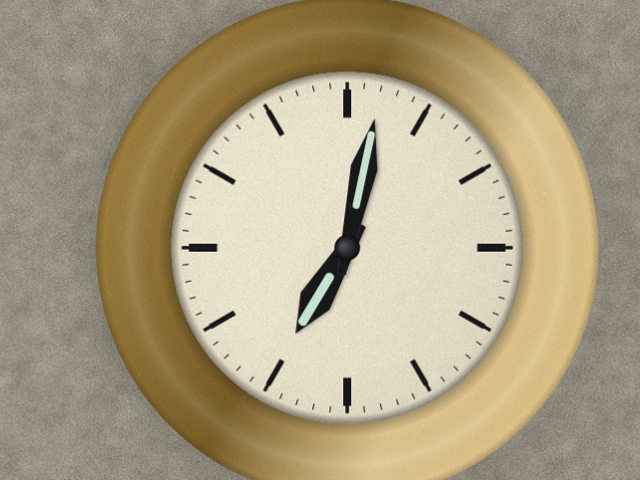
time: 7:02
